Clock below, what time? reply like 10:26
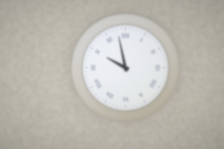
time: 9:58
